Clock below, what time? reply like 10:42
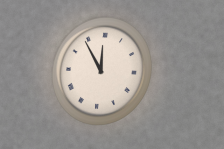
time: 11:54
